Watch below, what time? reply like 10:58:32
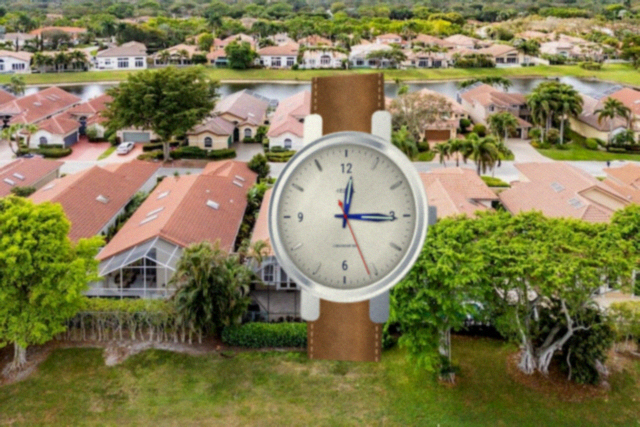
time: 12:15:26
